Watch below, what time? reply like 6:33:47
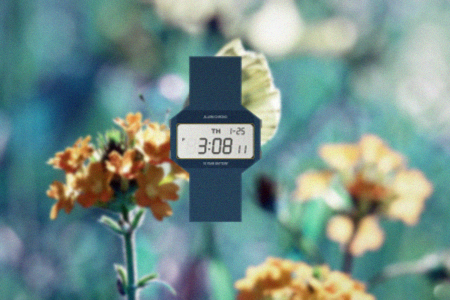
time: 3:08:11
